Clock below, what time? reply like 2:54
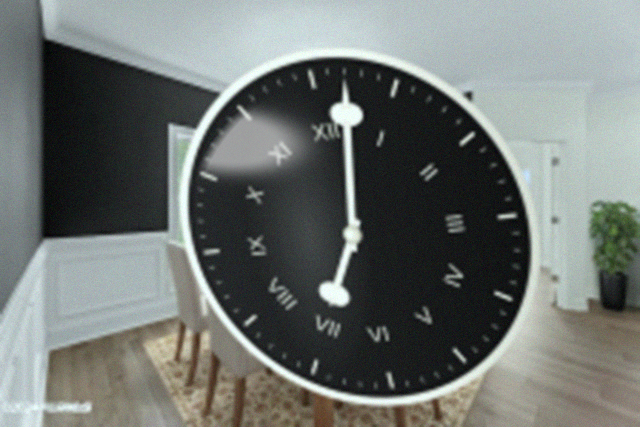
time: 7:02
